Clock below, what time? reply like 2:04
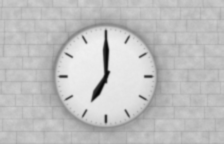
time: 7:00
